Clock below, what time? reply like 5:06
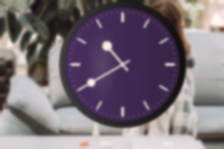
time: 10:40
